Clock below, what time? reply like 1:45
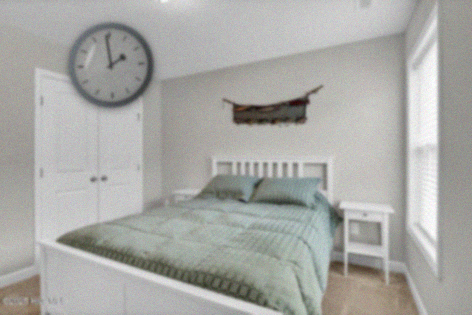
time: 1:59
